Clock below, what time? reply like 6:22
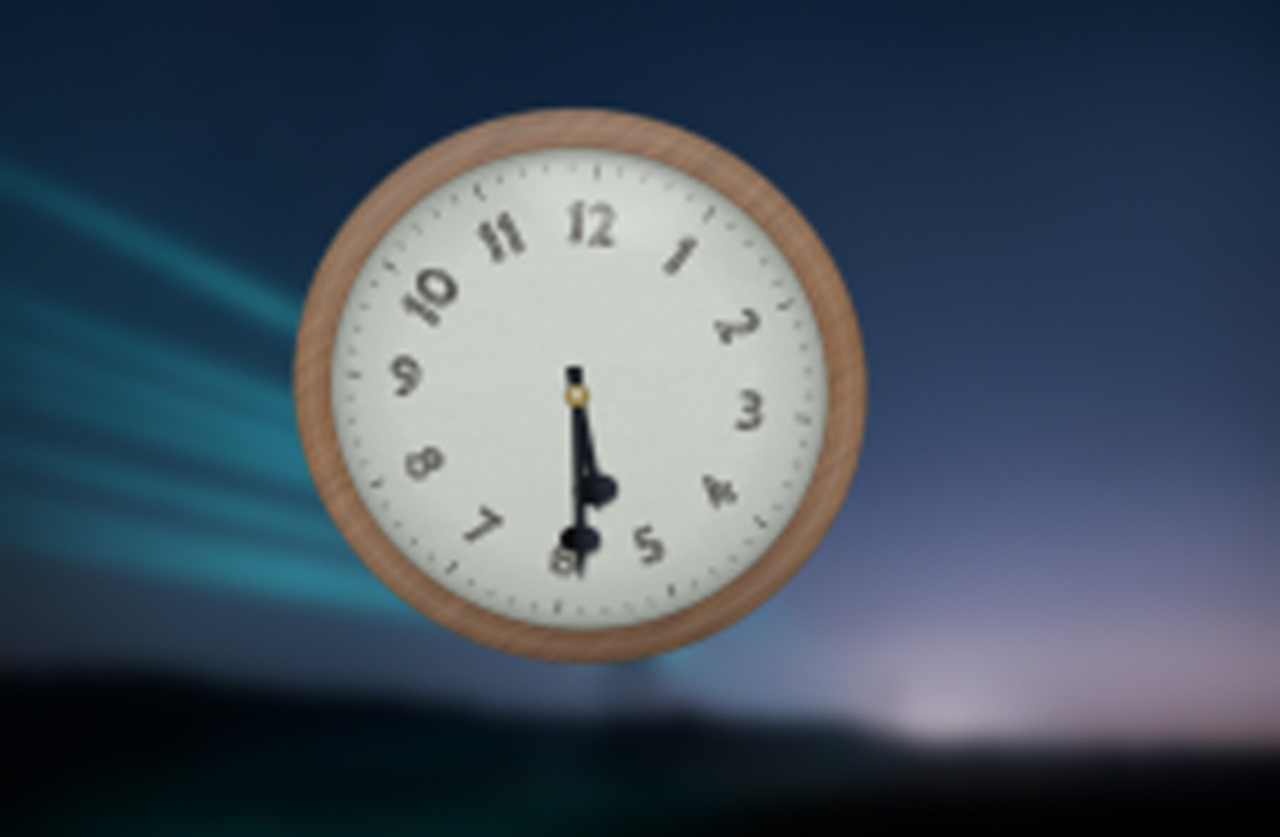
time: 5:29
